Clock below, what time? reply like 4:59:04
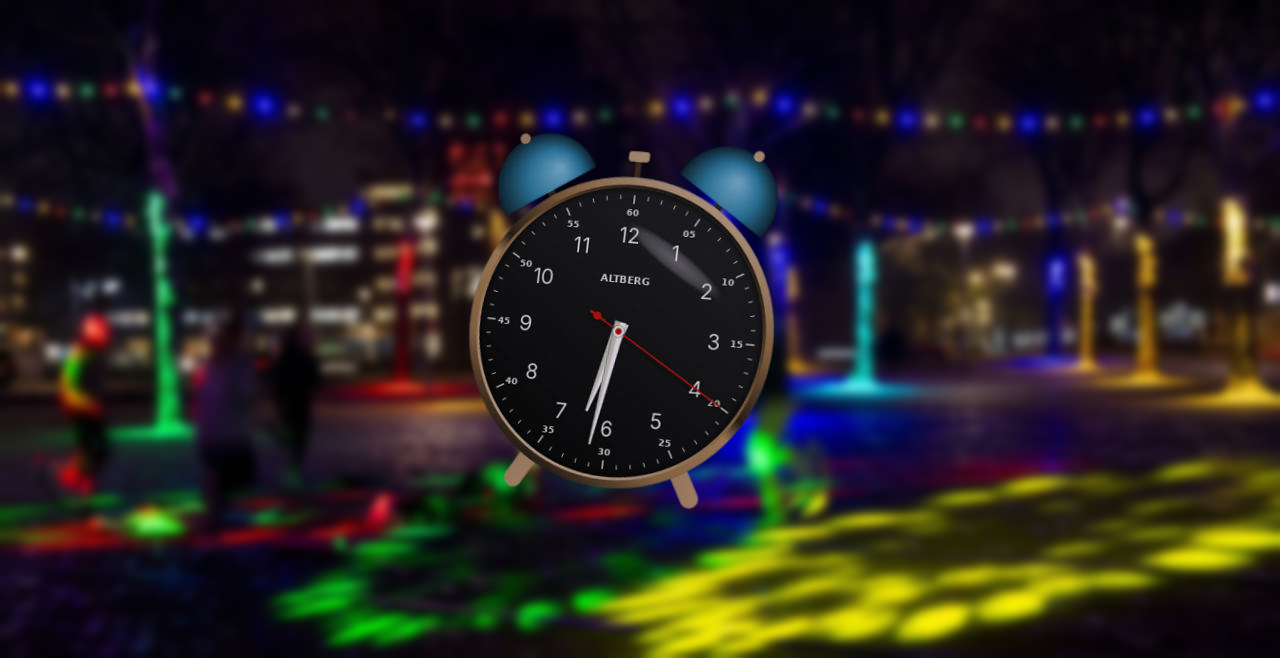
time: 6:31:20
